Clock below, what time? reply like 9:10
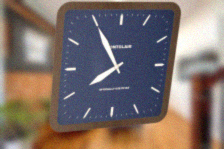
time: 7:55
